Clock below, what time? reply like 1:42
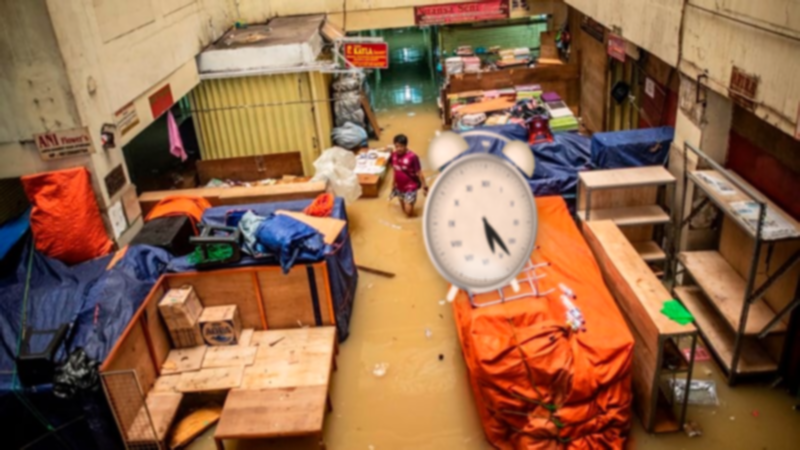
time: 5:23
